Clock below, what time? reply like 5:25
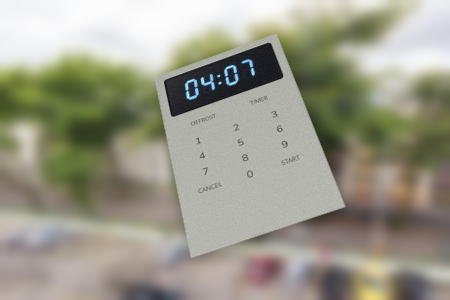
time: 4:07
